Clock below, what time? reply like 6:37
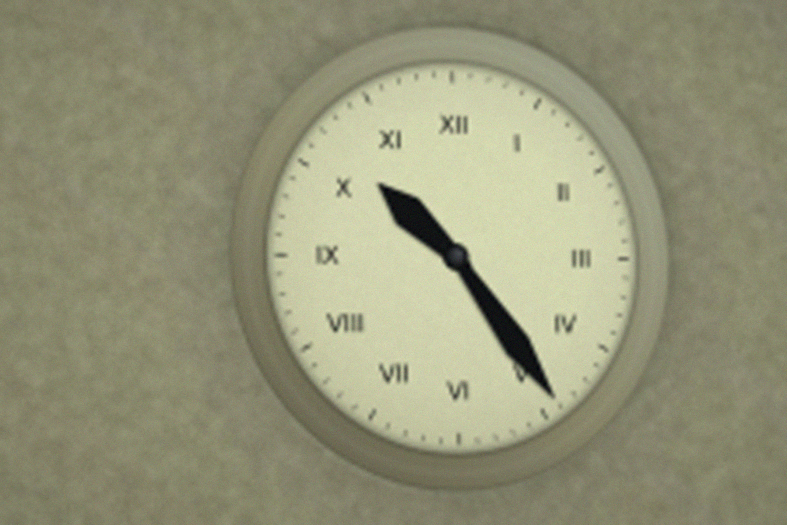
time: 10:24
